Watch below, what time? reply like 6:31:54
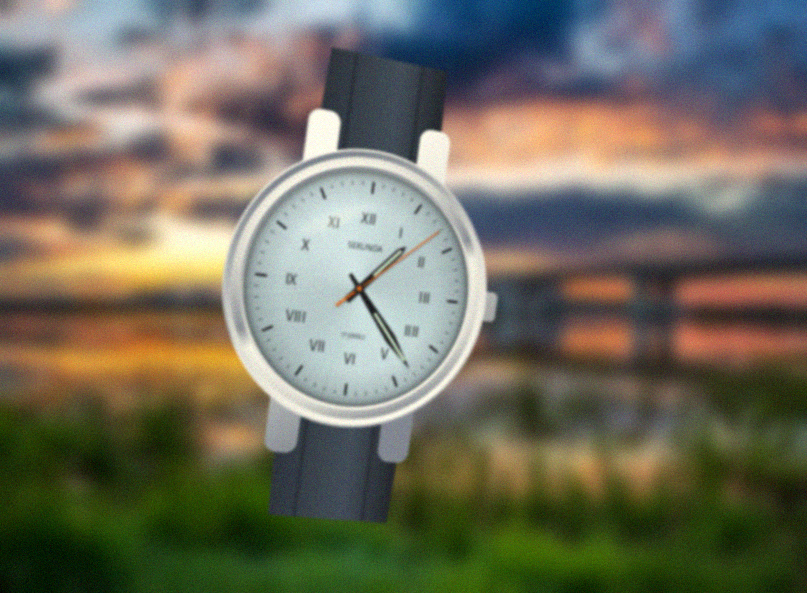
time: 1:23:08
